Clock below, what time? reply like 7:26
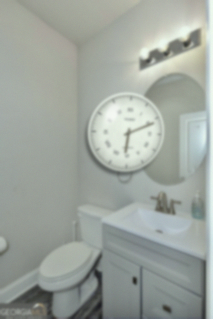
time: 6:11
